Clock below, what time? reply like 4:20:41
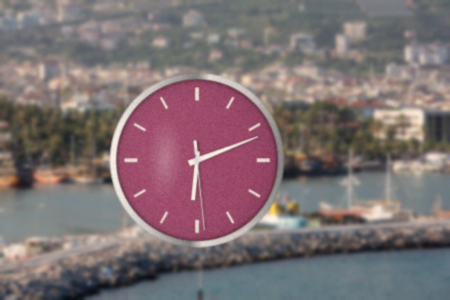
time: 6:11:29
